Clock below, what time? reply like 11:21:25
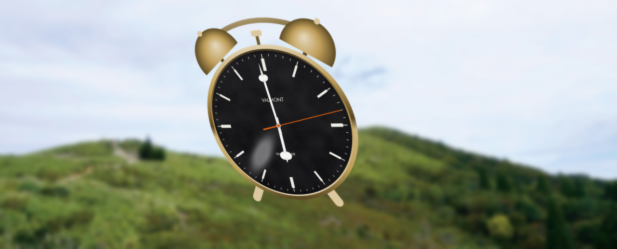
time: 5:59:13
